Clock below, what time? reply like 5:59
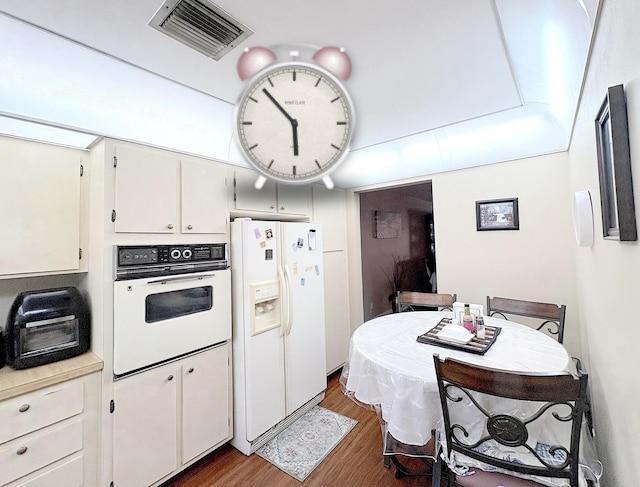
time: 5:53
